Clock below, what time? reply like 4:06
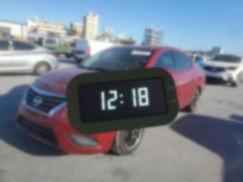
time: 12:18
